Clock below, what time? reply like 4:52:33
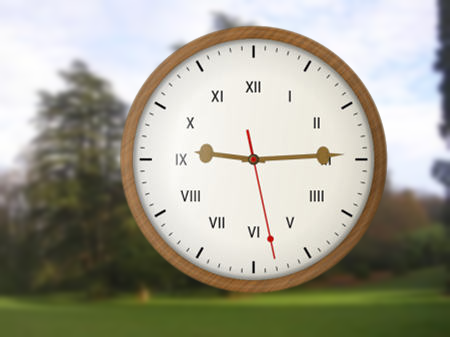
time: 9:14:28
